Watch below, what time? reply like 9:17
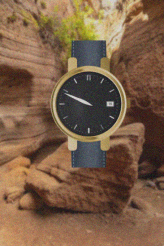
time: 9:49
